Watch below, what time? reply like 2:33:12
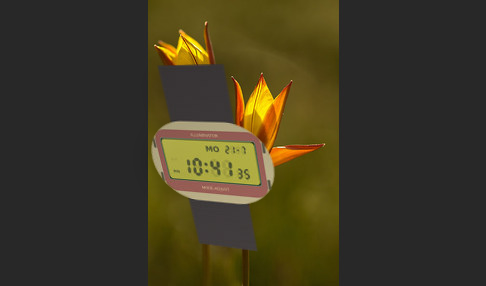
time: 10:41:35
